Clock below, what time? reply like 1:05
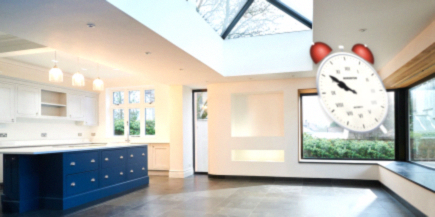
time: 9:51
